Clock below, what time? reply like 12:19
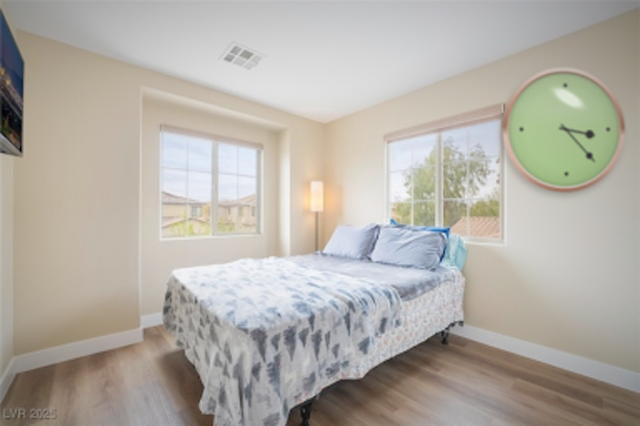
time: 3:23
